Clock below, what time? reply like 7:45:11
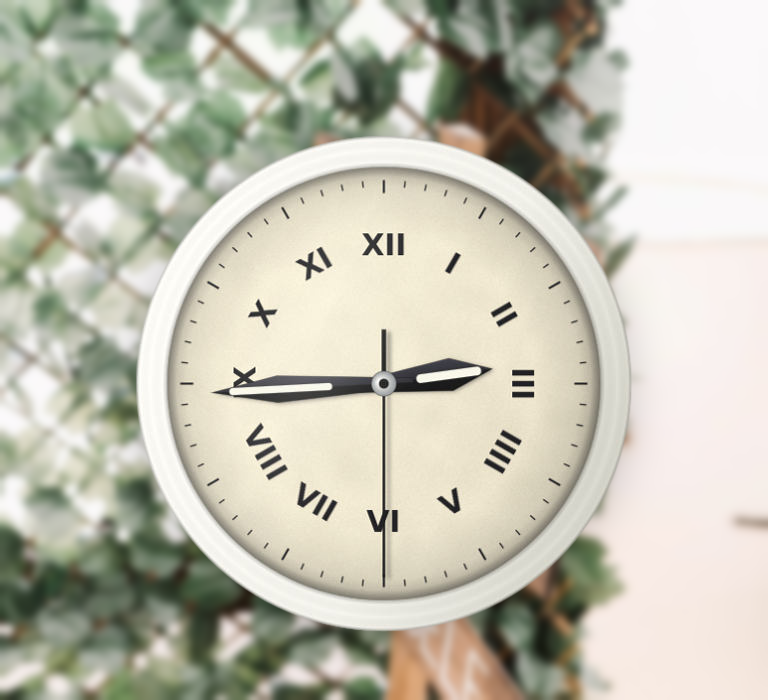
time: 2:44:30
